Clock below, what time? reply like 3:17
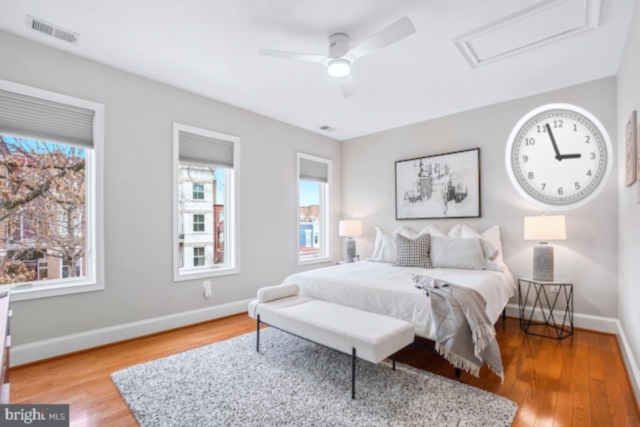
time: 2:57
